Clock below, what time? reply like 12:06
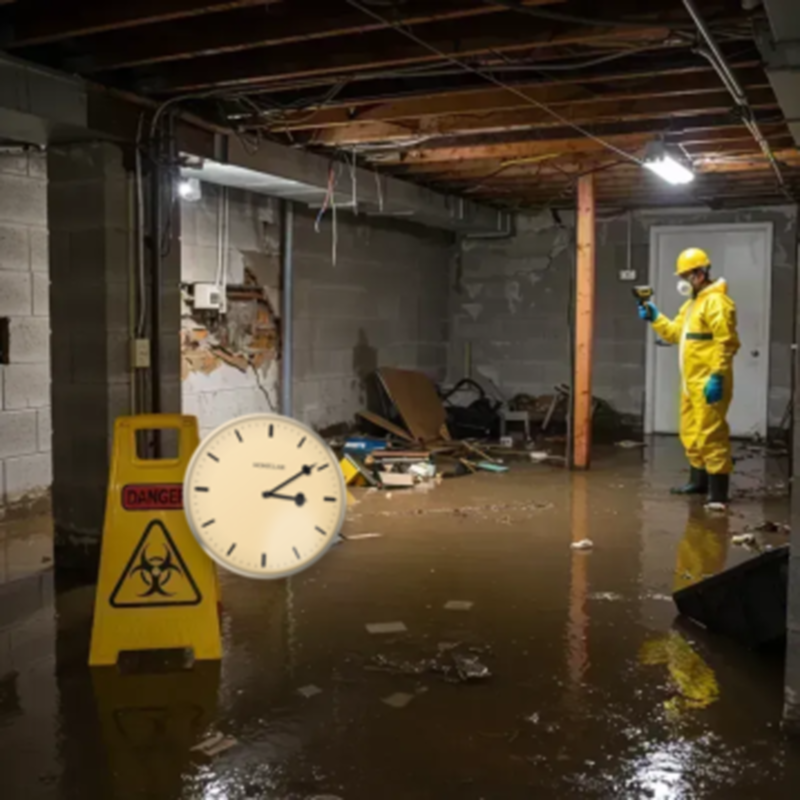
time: 3:09
